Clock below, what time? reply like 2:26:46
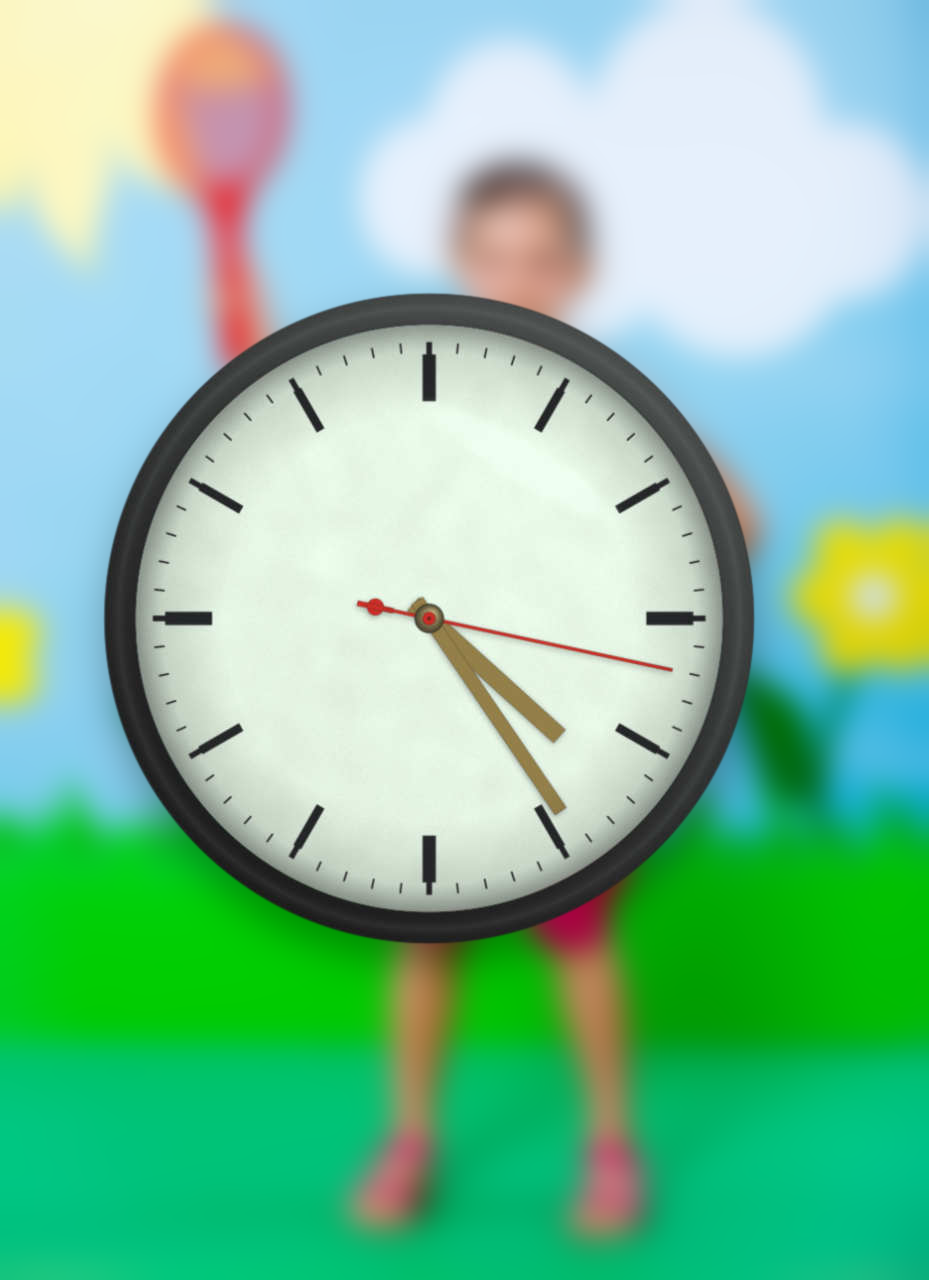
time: 4:24:17
